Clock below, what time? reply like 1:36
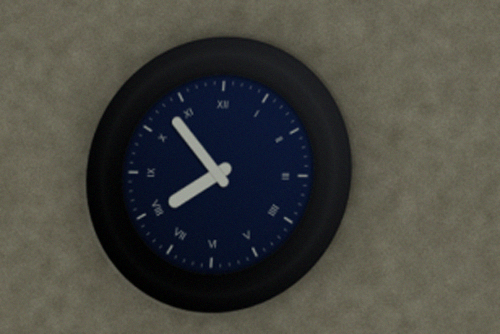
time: 7:53
